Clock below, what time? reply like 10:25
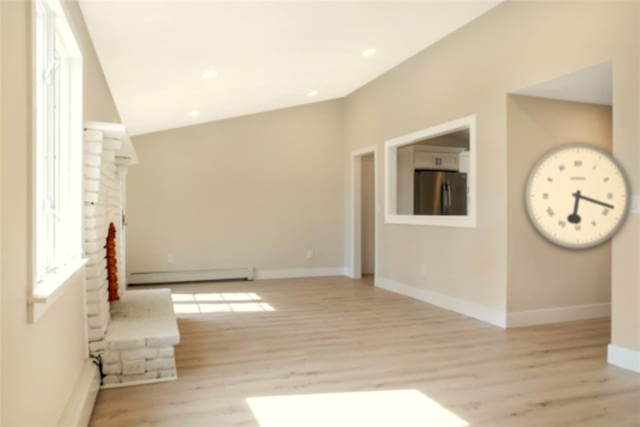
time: 6:18
